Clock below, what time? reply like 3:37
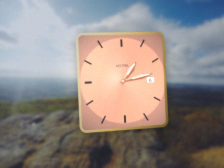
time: 1:13
